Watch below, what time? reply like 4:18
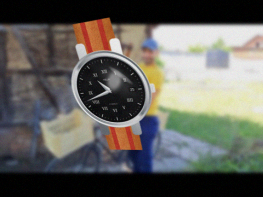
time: 10:42
